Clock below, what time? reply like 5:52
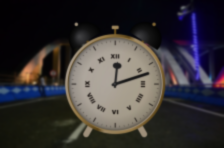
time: 12:12
